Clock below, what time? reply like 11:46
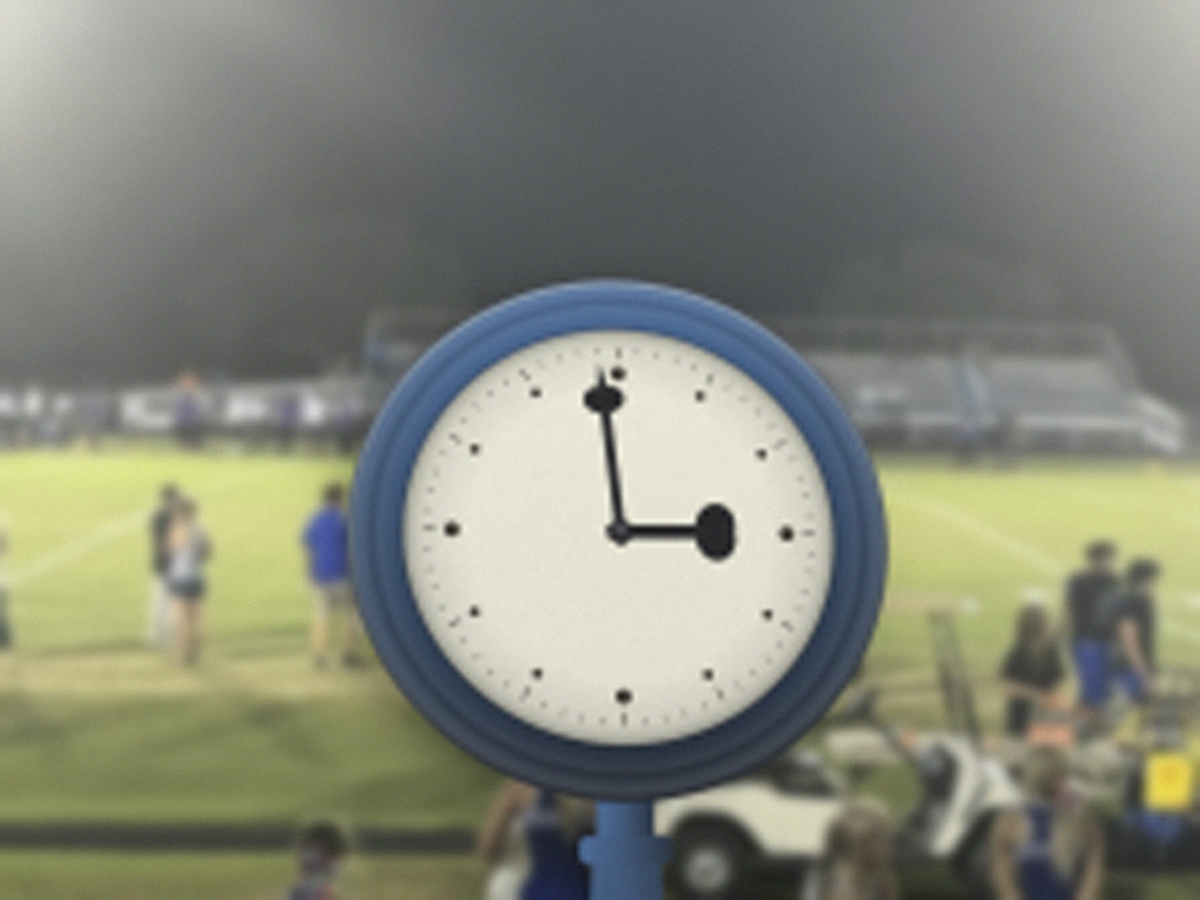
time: 2:59
